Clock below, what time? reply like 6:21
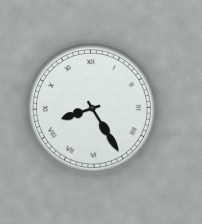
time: 8:25
